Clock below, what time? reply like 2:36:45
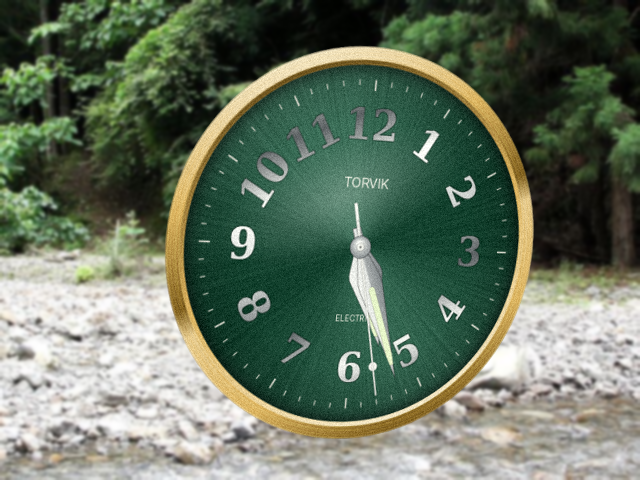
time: 5:26:28
